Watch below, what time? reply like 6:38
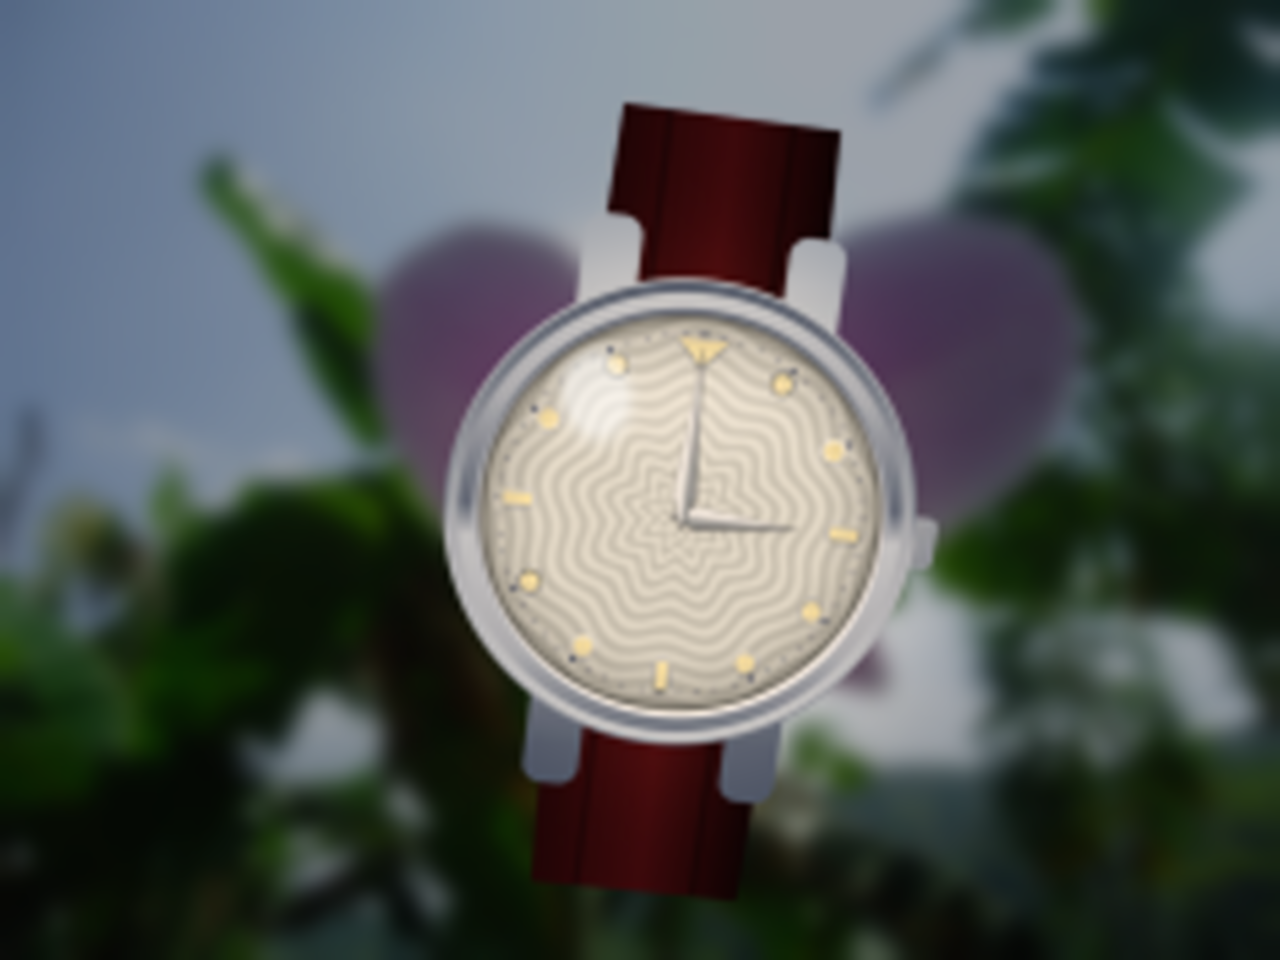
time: 3:00
